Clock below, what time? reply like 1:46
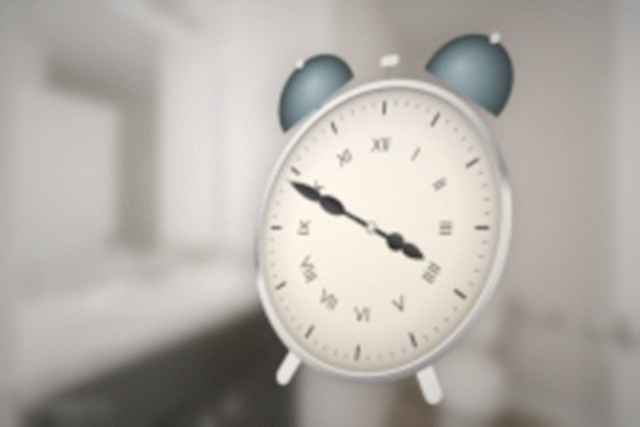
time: 3:49
